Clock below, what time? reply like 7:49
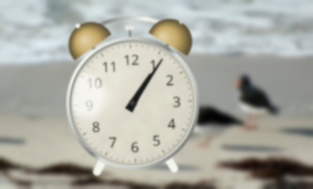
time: 1:06
